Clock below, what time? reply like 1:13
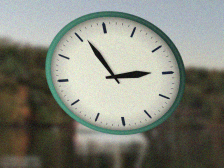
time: 2:56
